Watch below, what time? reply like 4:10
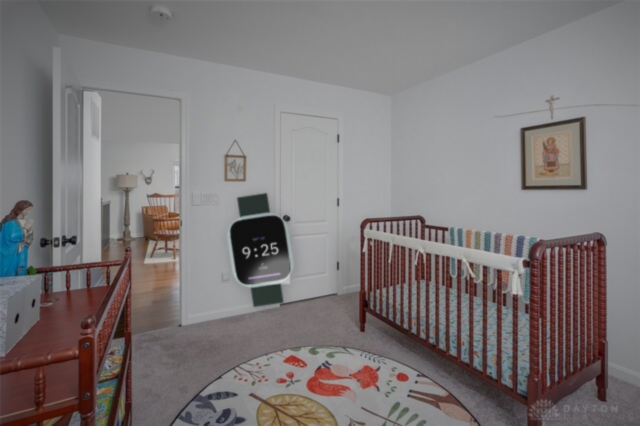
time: 9:25
